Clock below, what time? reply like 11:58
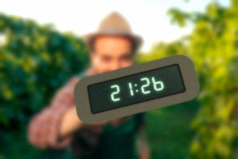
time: 21:26
